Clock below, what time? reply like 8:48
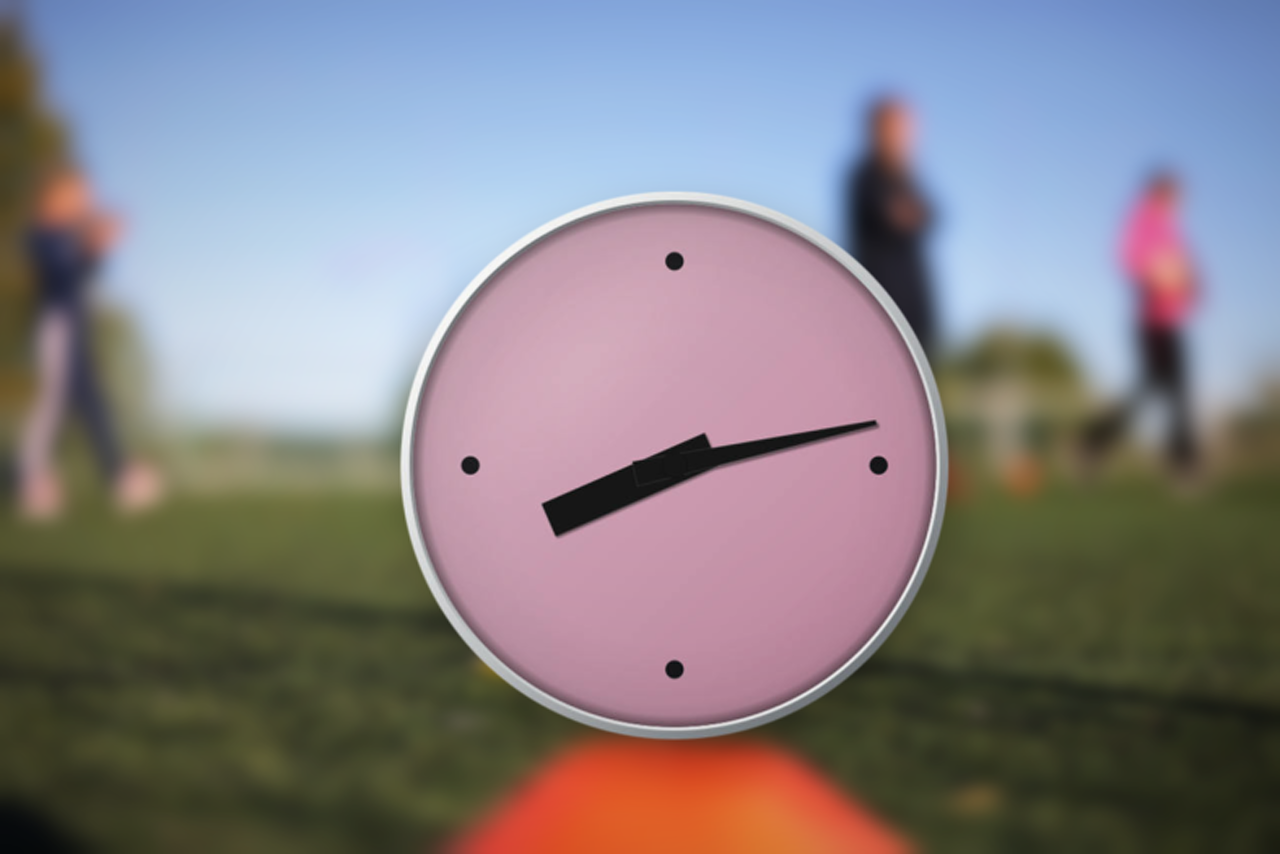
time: 8:13
